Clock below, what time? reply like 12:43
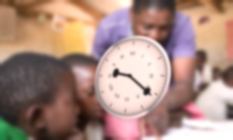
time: 9:21
